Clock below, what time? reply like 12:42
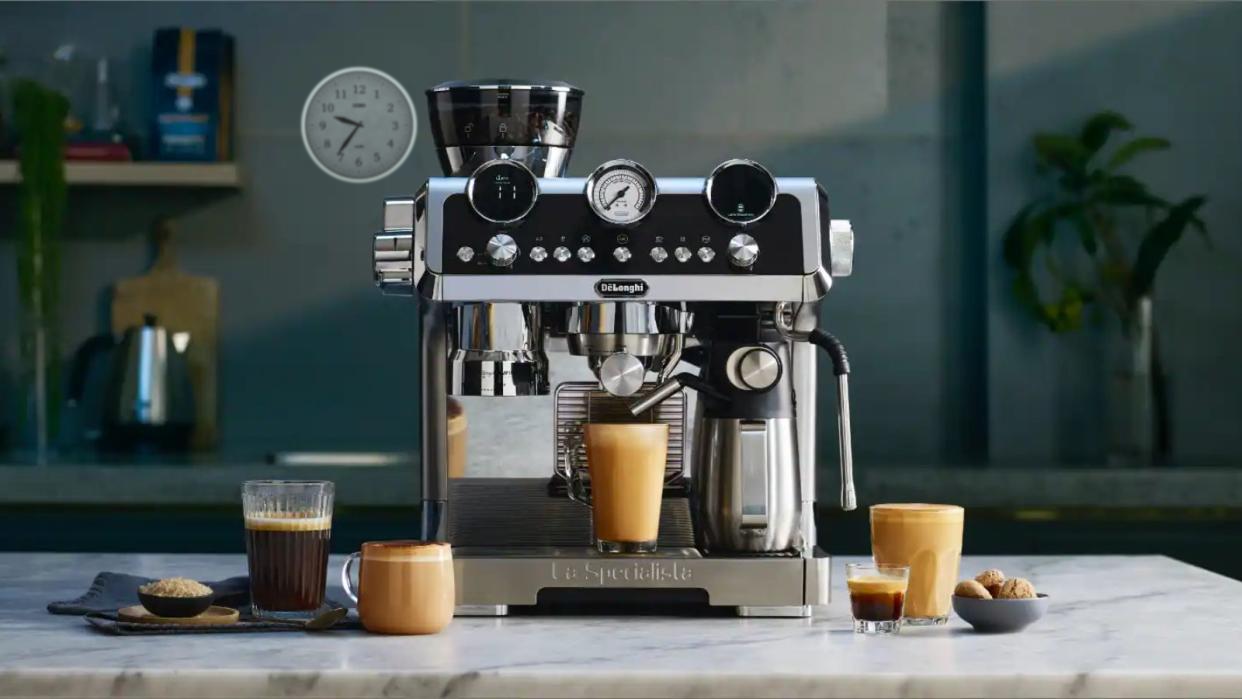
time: 9:36
